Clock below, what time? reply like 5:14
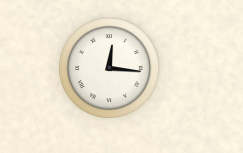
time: 12:16
